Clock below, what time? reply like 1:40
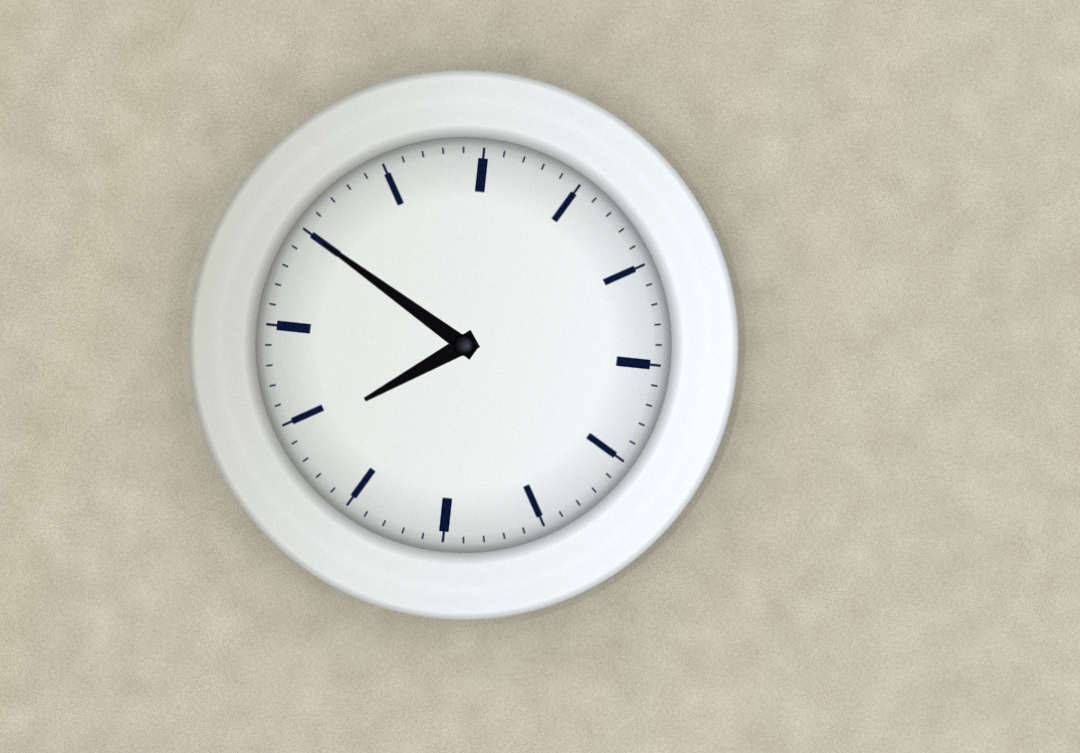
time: 7:50
